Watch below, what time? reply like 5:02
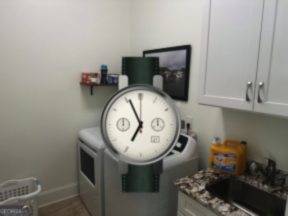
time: 6:56
